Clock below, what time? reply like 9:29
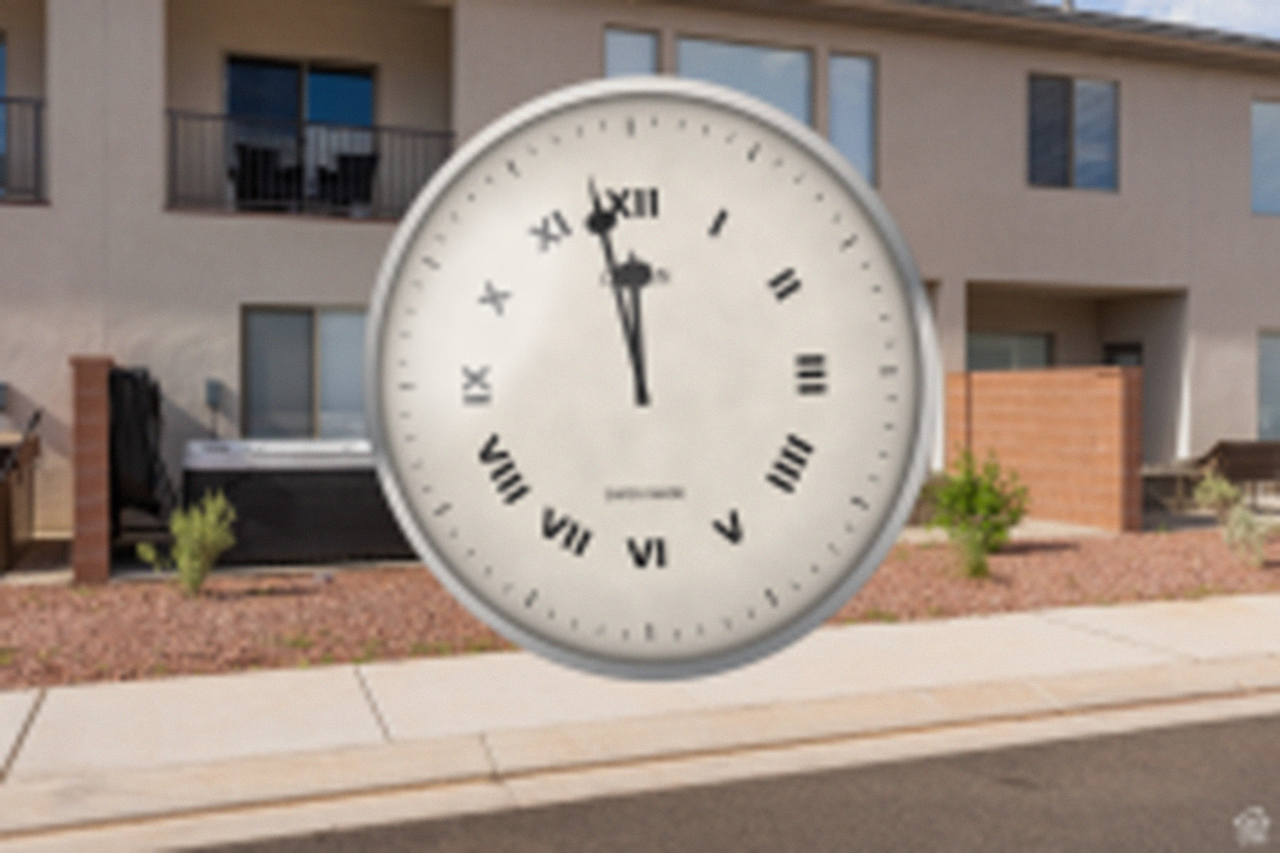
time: 11:58
